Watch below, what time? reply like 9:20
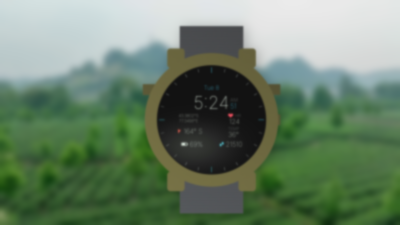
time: 5:24
